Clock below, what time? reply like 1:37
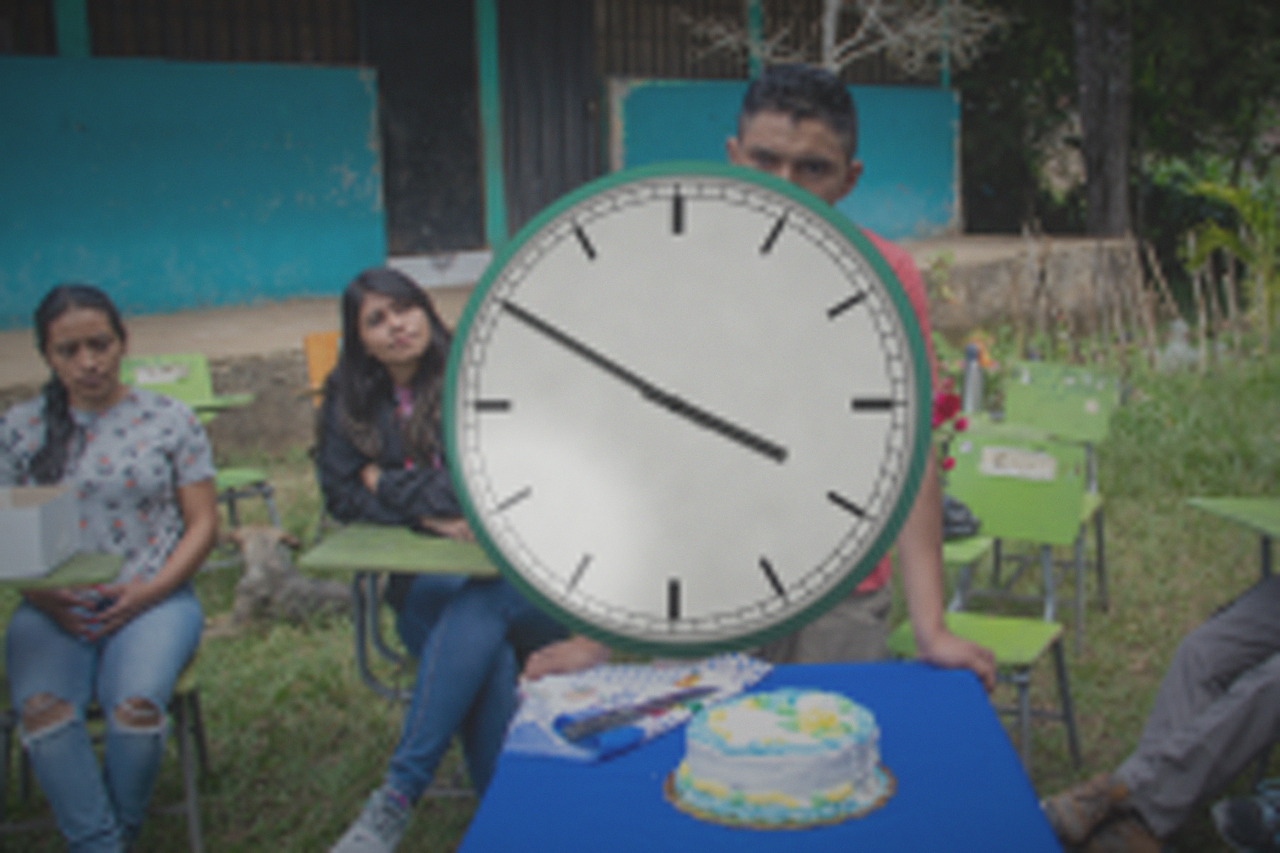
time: 3:50
